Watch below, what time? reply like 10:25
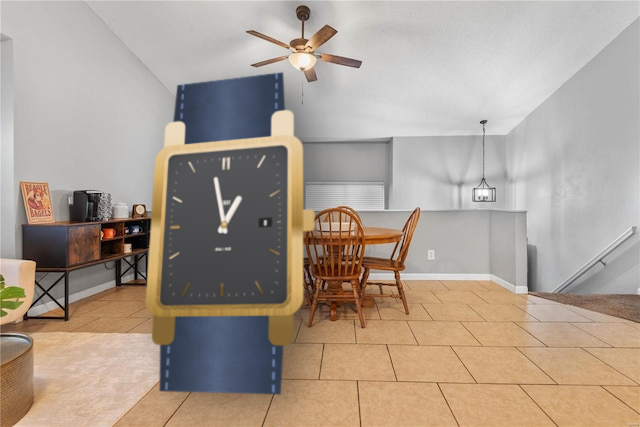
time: 12:58
